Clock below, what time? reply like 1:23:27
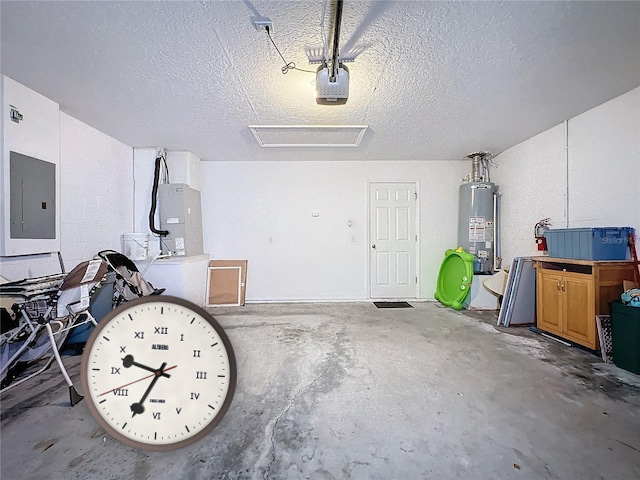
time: 9:34:41
